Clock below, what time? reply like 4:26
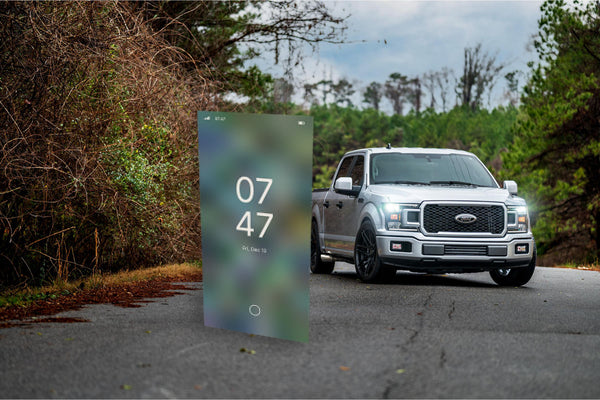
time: 7:47
